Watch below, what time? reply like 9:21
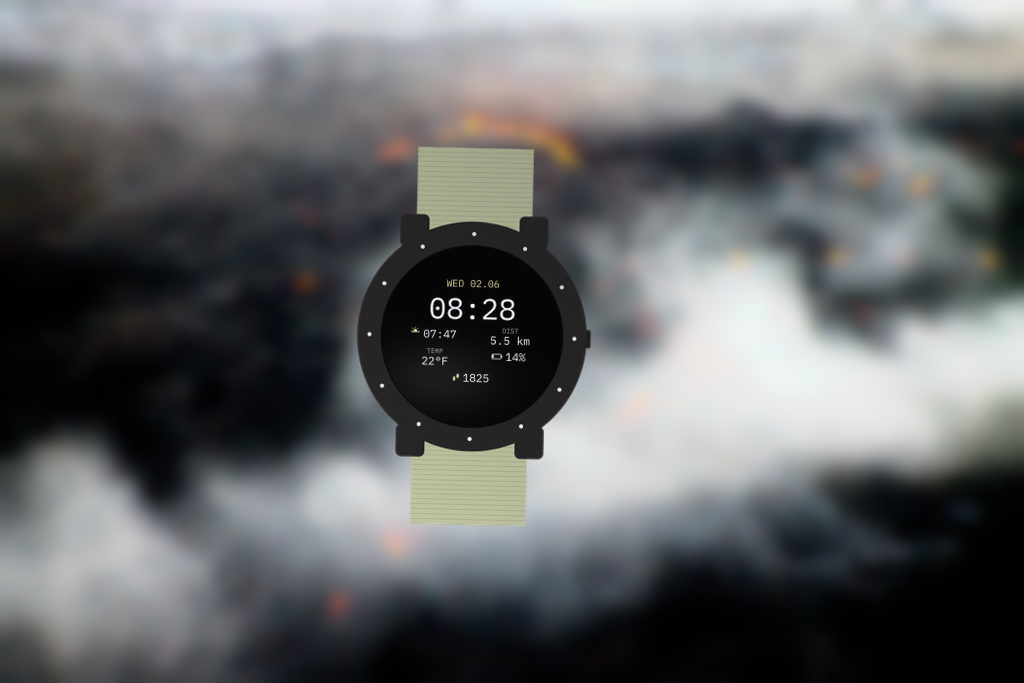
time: 8:28
